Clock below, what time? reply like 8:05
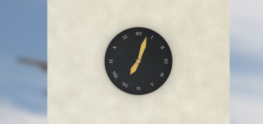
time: 7:03
